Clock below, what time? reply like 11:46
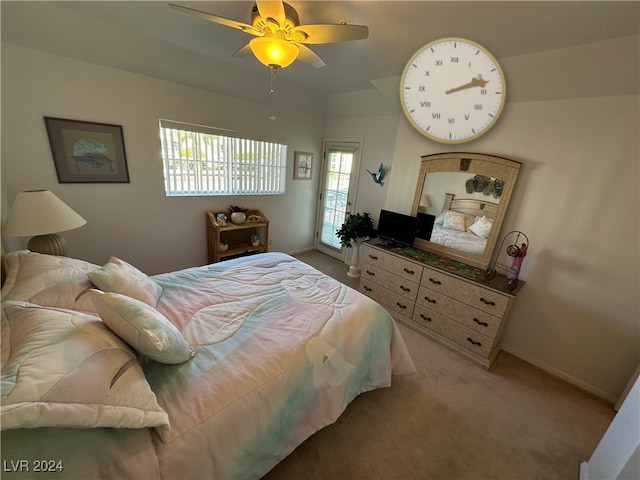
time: 2:12
